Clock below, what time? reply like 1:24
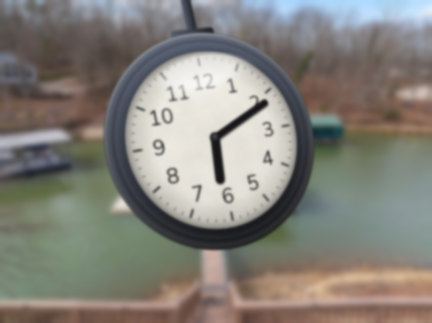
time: 6:11
